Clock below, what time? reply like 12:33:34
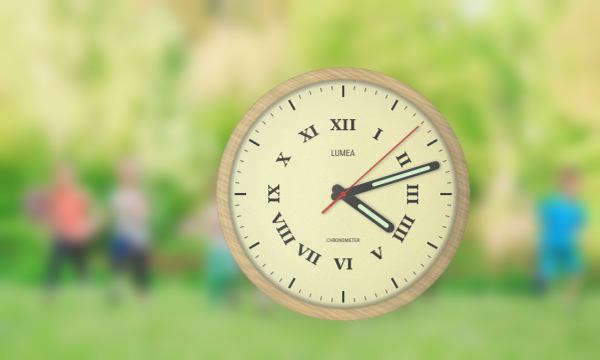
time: 4:12:08
